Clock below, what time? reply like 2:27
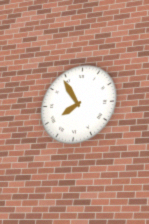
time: 7:54
